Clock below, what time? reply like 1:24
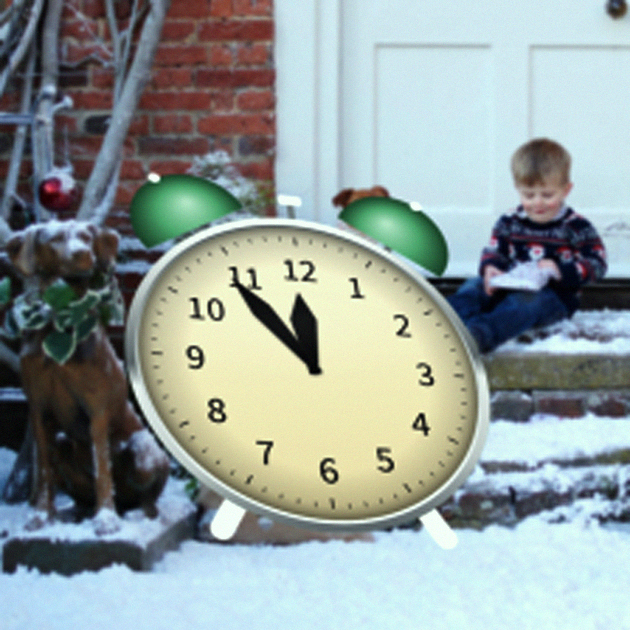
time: 11:54
